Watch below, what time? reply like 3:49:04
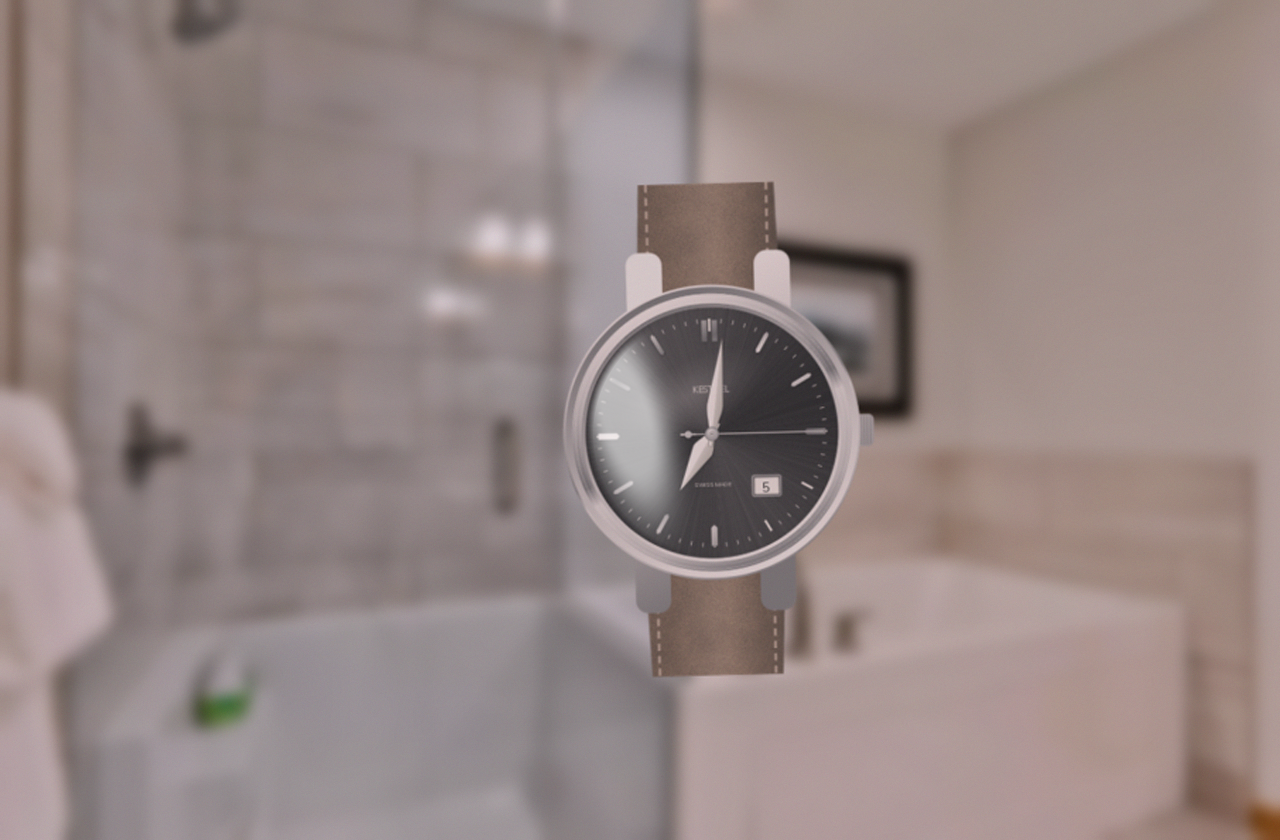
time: 7:01:15
